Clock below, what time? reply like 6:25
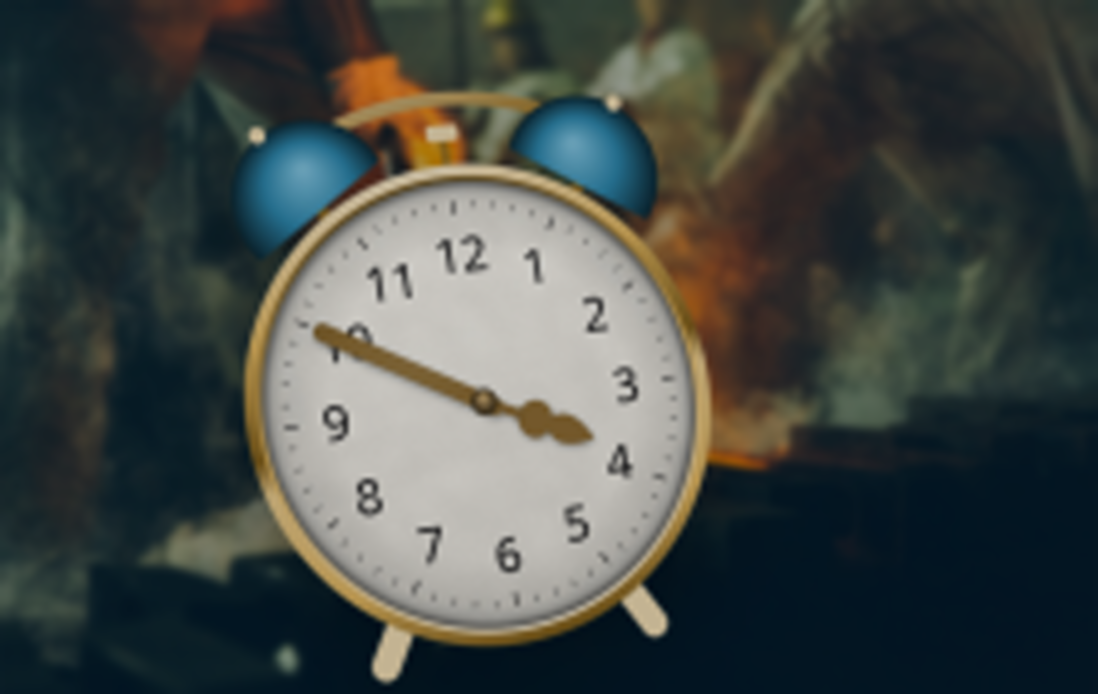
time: 3:50
